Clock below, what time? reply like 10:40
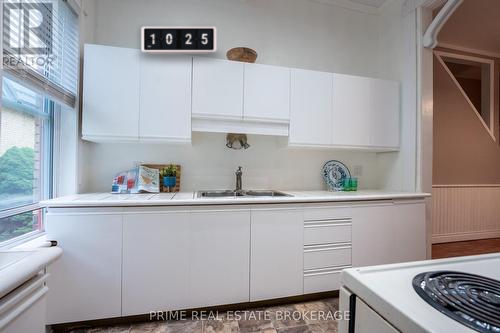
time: 10:25
